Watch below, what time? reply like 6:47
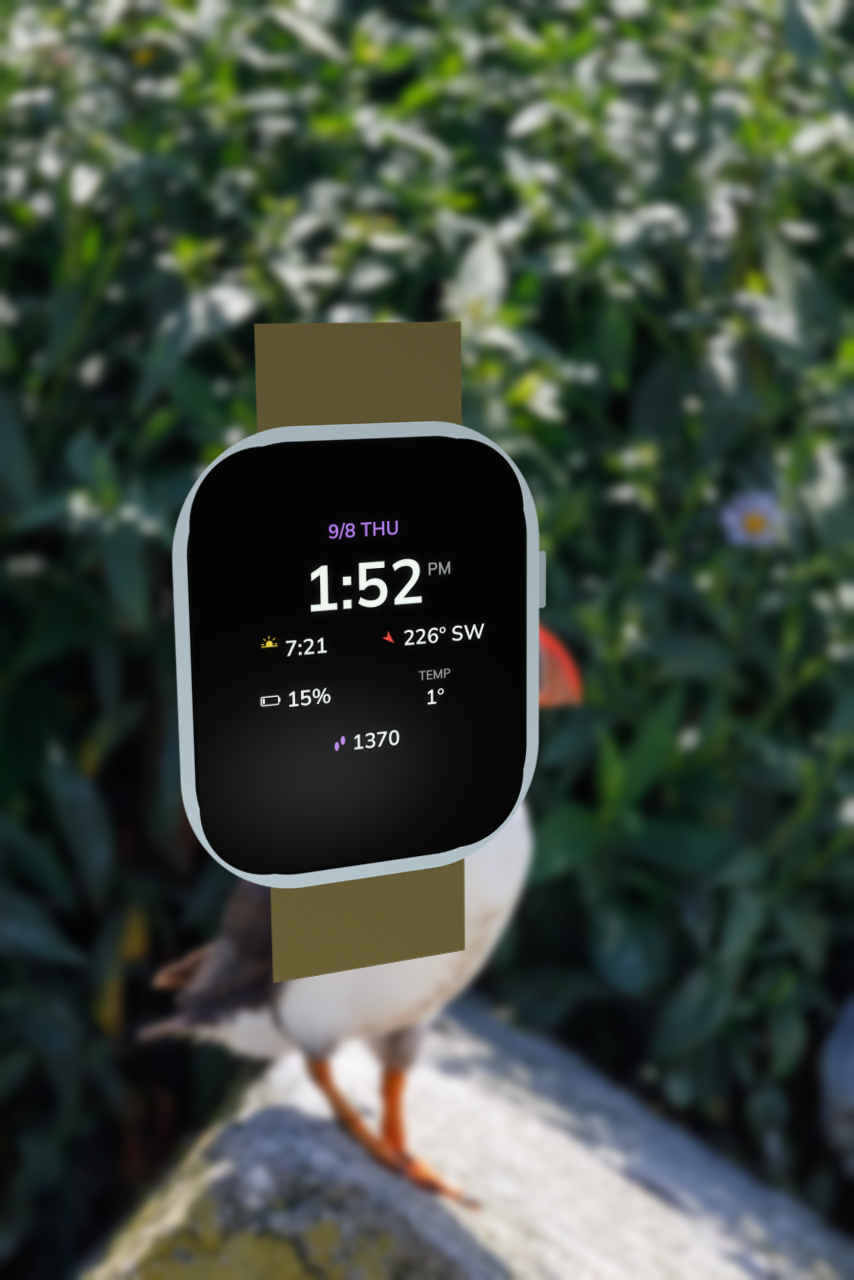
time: 1:52
